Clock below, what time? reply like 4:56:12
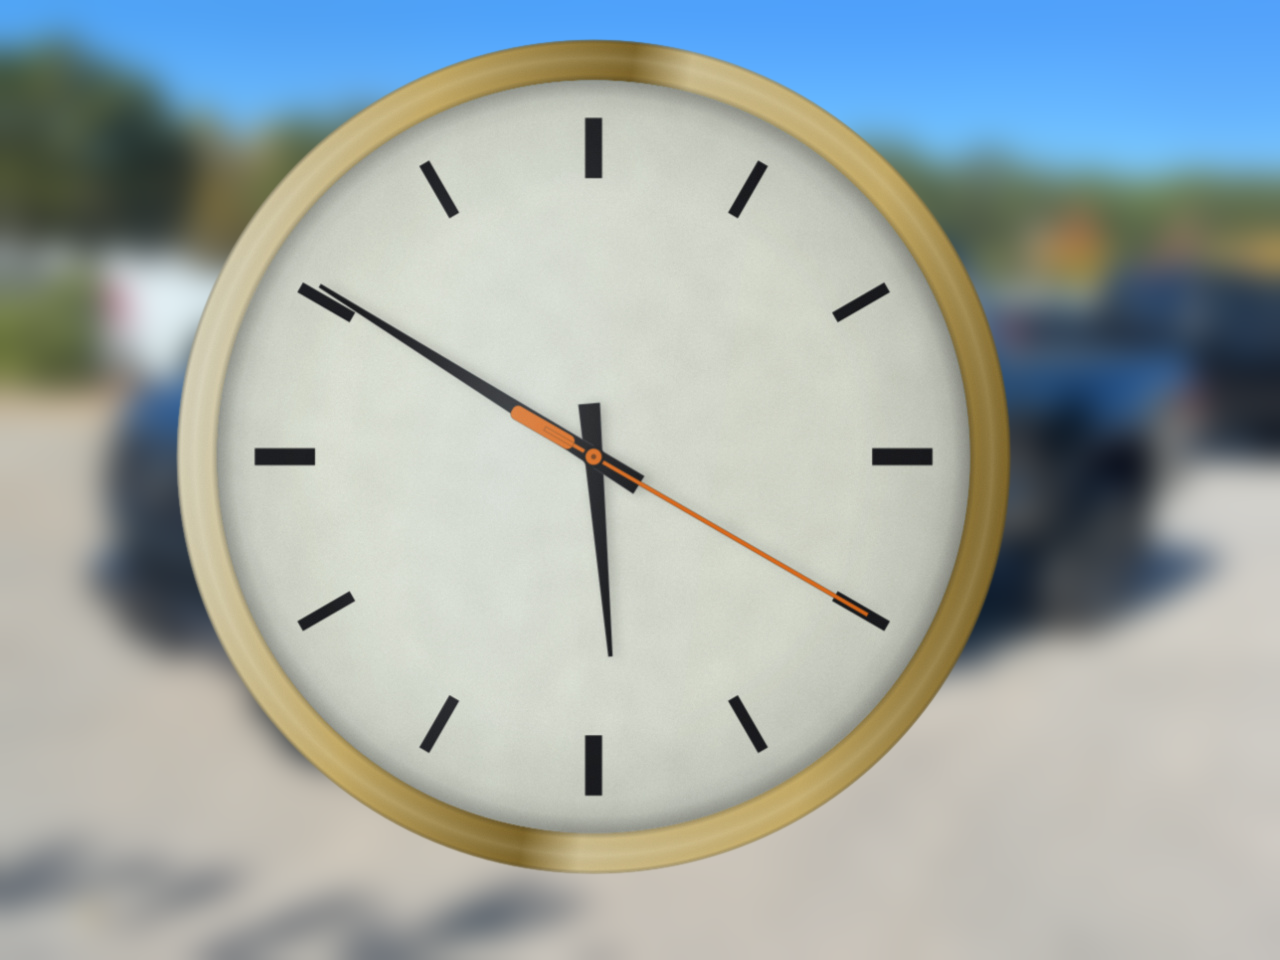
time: 5:50:20
